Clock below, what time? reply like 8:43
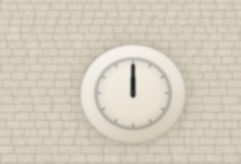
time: 12:00
